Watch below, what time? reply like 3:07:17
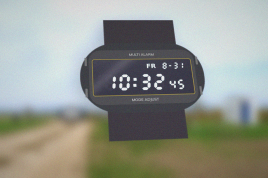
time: 10:32:45
